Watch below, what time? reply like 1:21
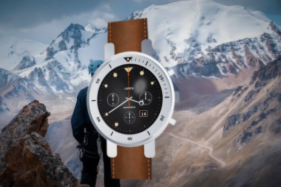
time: 3:40
